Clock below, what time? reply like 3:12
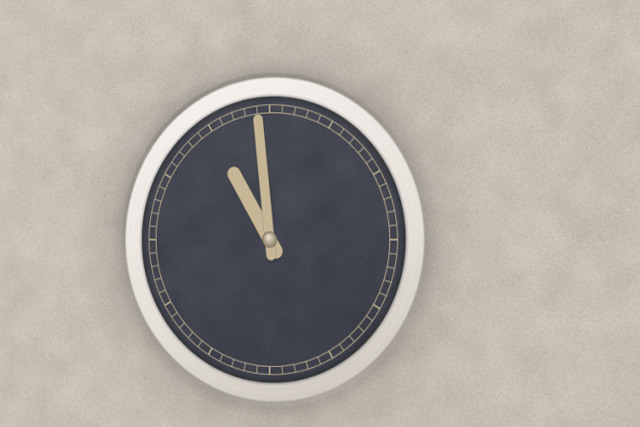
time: 10:59
